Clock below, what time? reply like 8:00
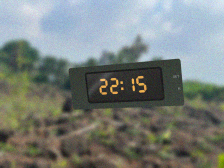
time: 22:15
